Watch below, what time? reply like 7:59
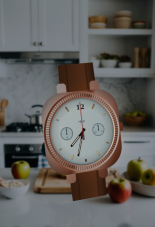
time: 7:33
